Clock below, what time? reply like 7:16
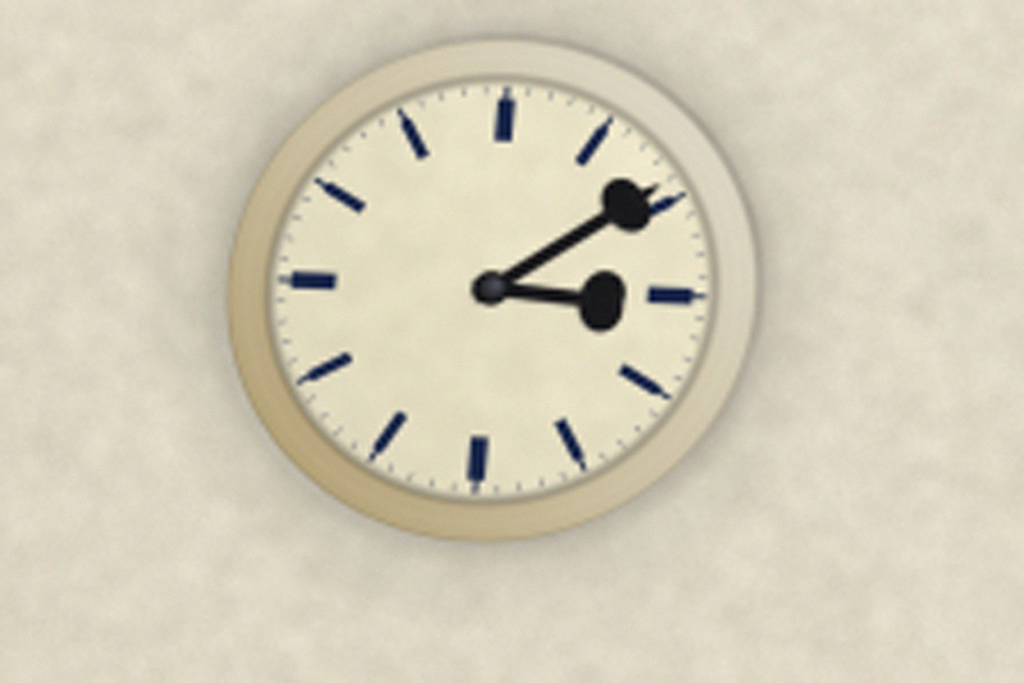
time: 3:09
